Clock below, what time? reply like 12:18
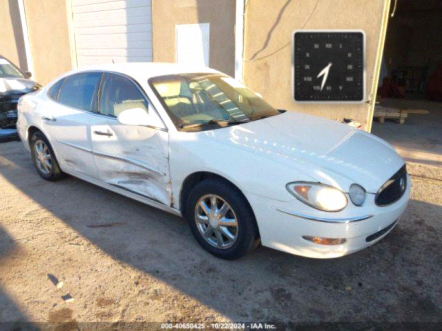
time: 7:33
